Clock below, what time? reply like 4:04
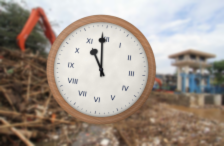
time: 10:59
